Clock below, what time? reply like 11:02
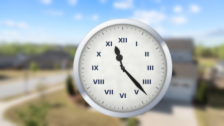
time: 11:23
